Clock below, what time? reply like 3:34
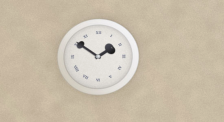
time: 1:51
